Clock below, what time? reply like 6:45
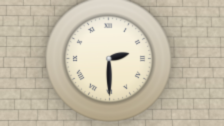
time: 2:30
